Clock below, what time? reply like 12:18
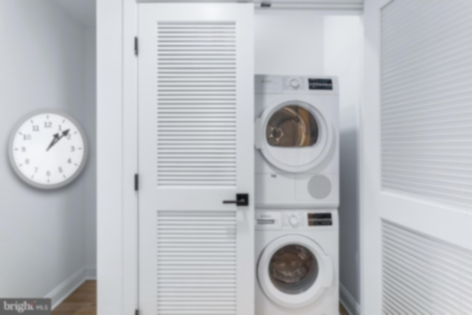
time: 1:08
